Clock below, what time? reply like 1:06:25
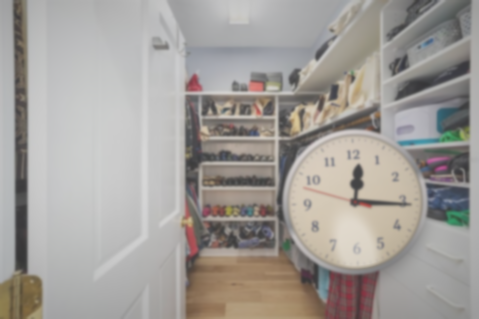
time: 12:15:48
